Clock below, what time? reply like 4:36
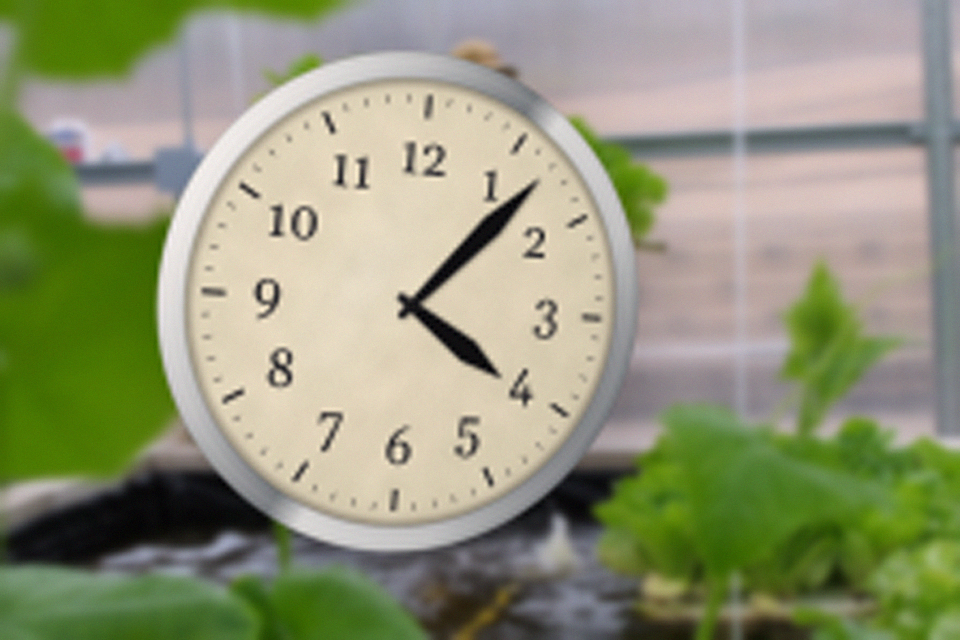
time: 4:07
